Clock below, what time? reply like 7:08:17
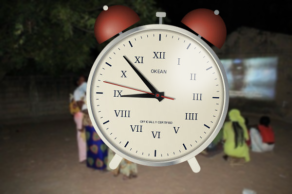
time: 8:52:47
